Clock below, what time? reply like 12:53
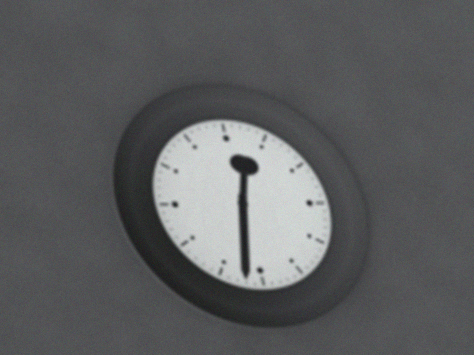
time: 12:32
